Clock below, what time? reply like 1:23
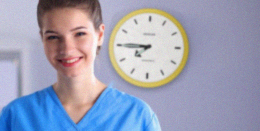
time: 7:45
